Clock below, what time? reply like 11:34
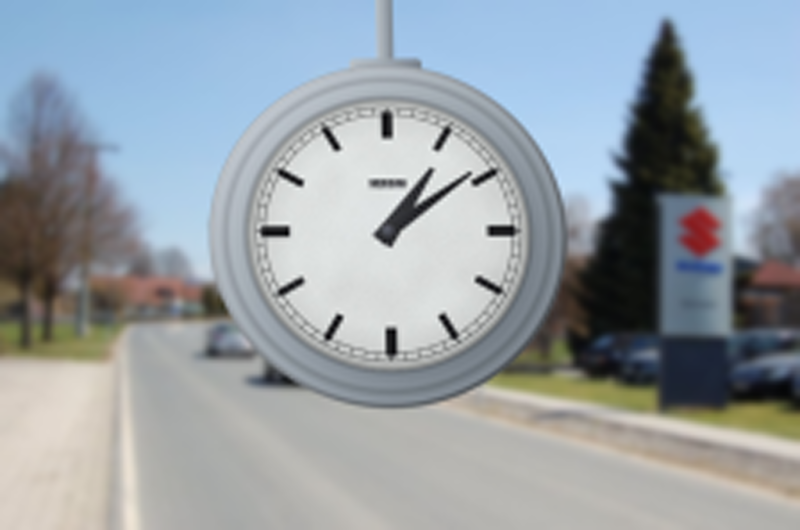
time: 1:09
